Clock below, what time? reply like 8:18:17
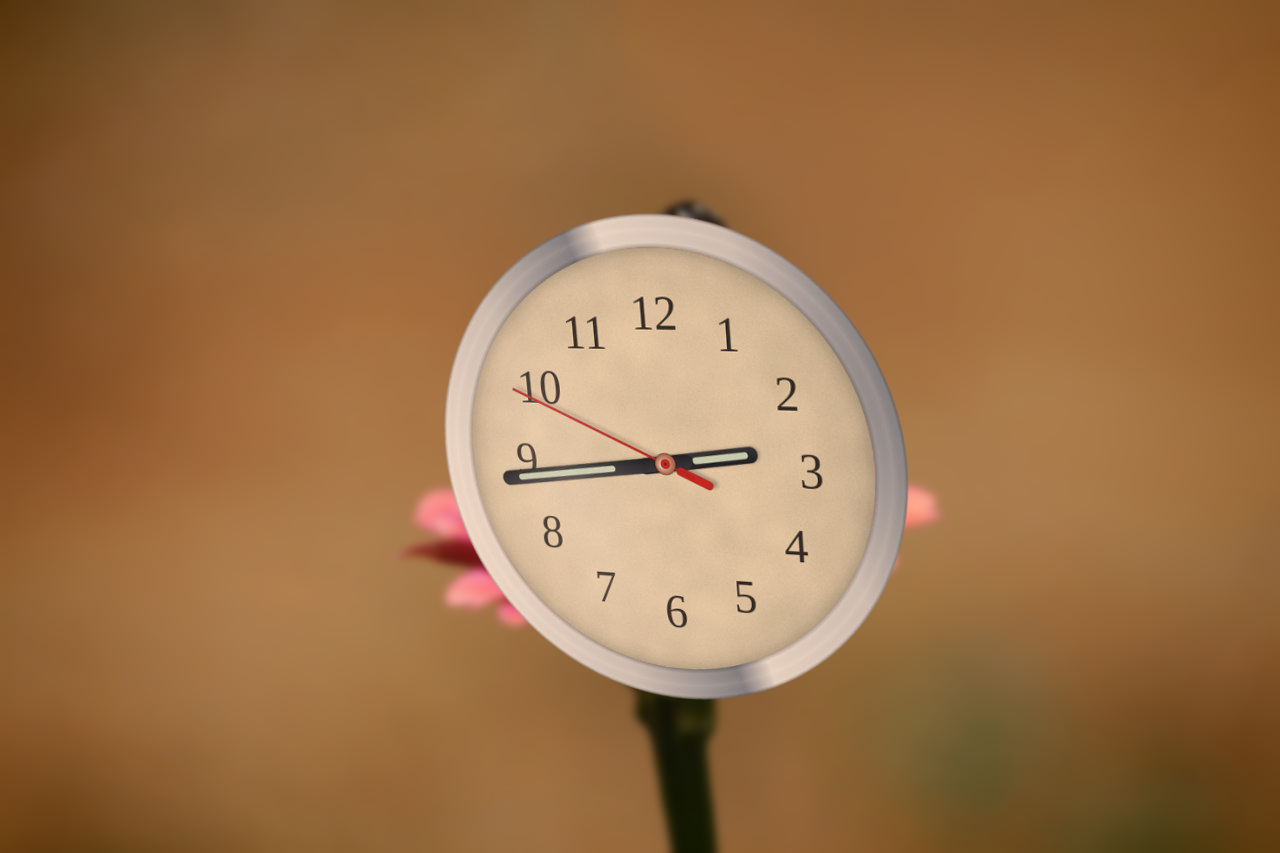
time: 2:43:49
